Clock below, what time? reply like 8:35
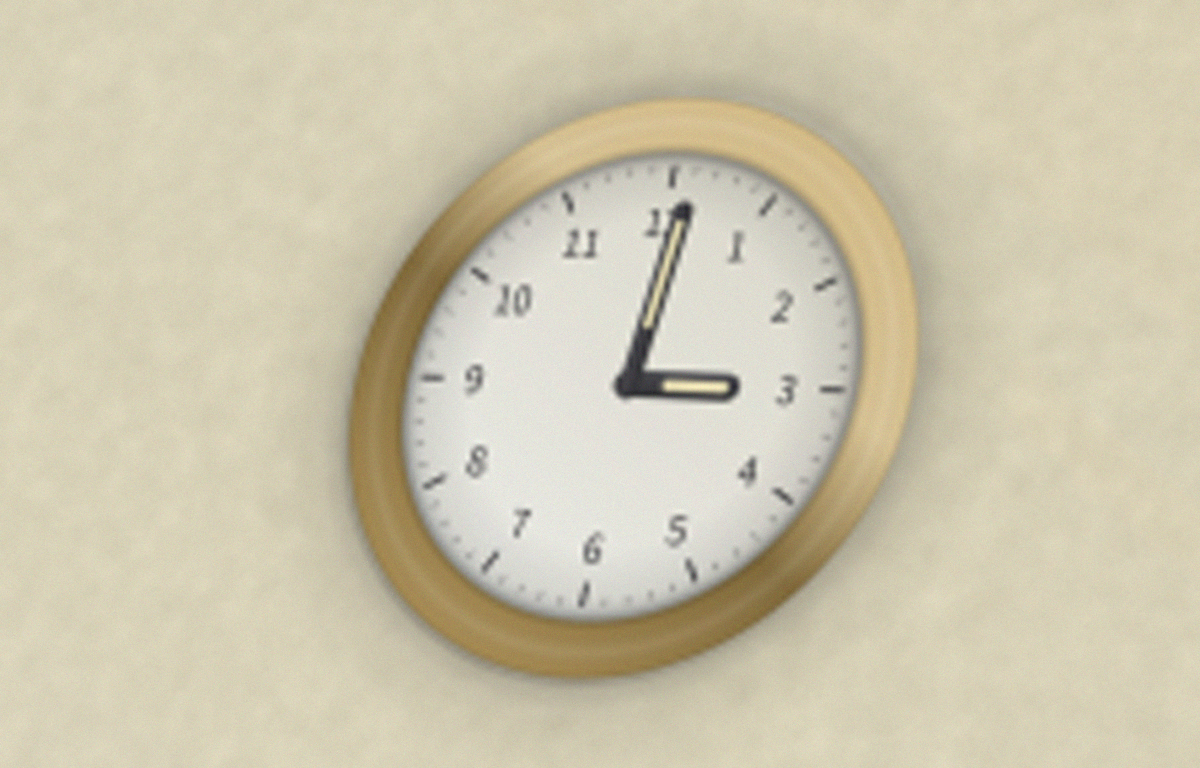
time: 3:01
